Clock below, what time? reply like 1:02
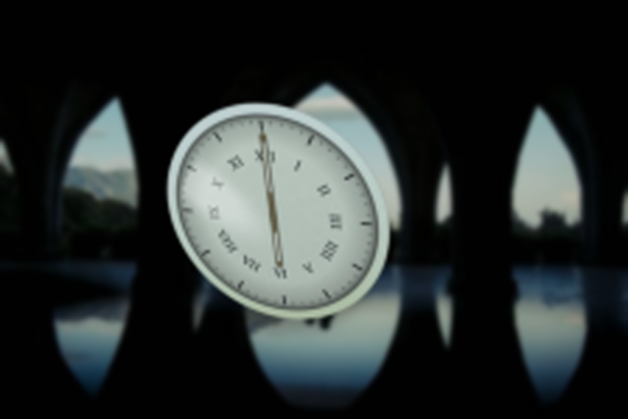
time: 6:00
